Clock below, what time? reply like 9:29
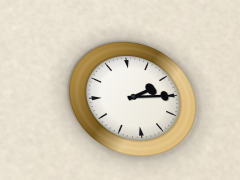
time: 2:15
